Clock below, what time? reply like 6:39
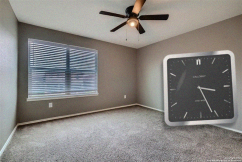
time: 3:26
